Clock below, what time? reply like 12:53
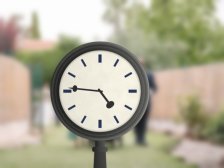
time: 4:46
